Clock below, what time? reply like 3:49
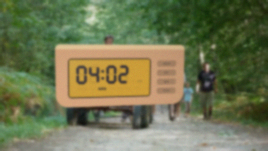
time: 4:02
